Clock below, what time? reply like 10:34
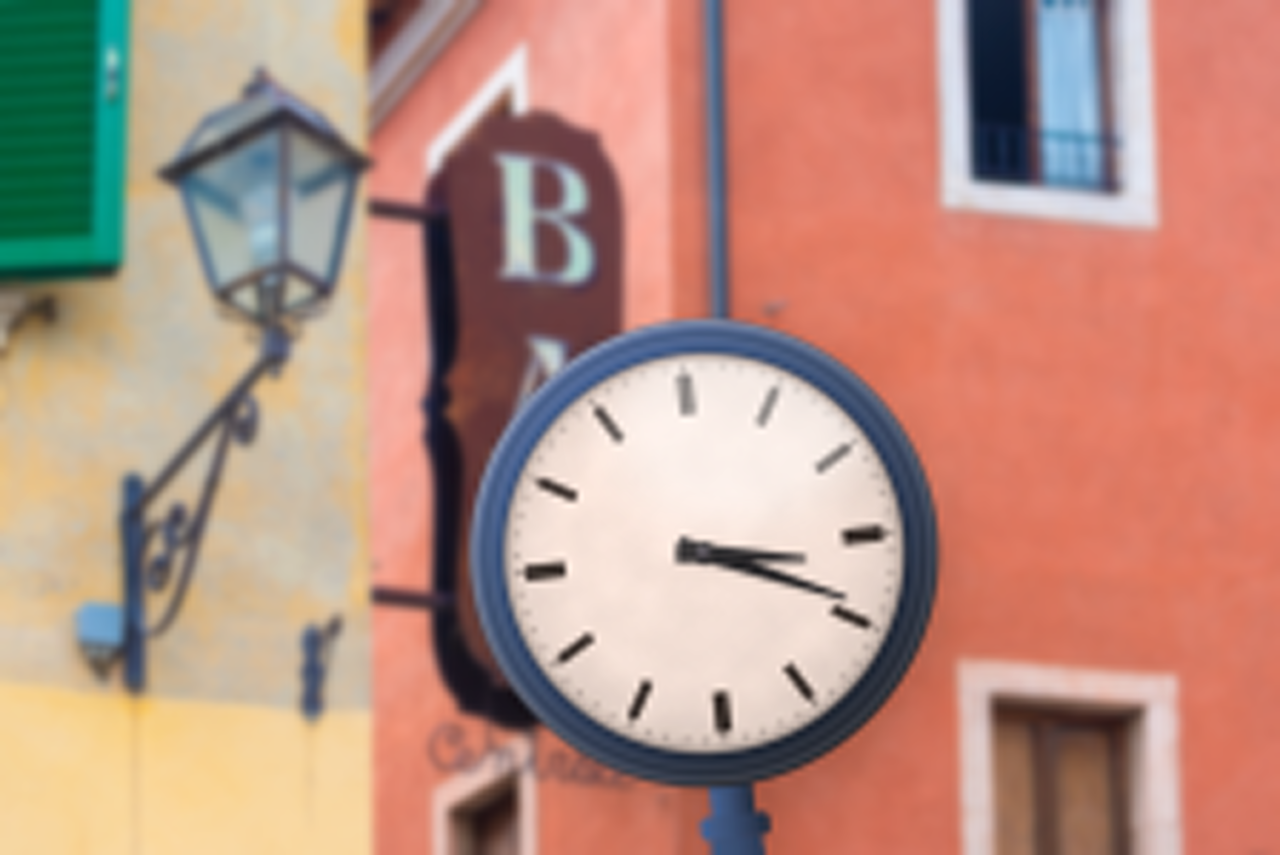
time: 3:19
